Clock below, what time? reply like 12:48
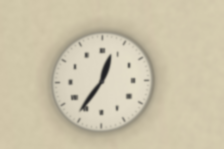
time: 12:36
